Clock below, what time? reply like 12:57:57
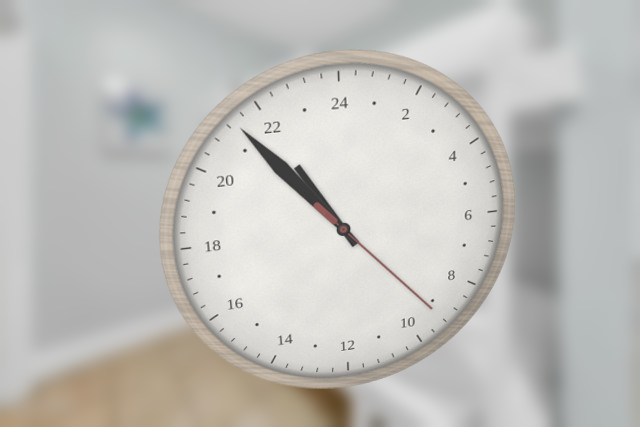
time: 21:53:23
